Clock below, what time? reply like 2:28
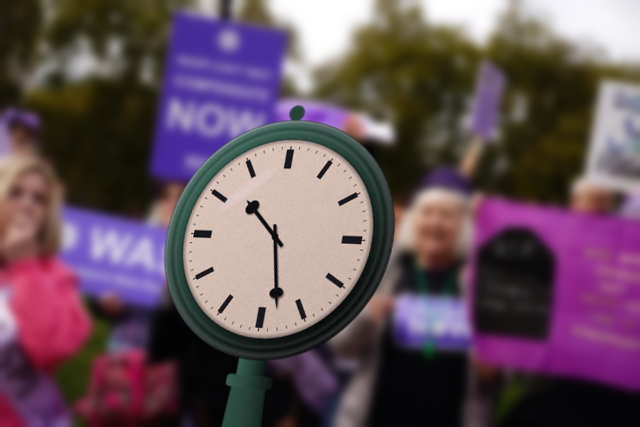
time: 10:28
